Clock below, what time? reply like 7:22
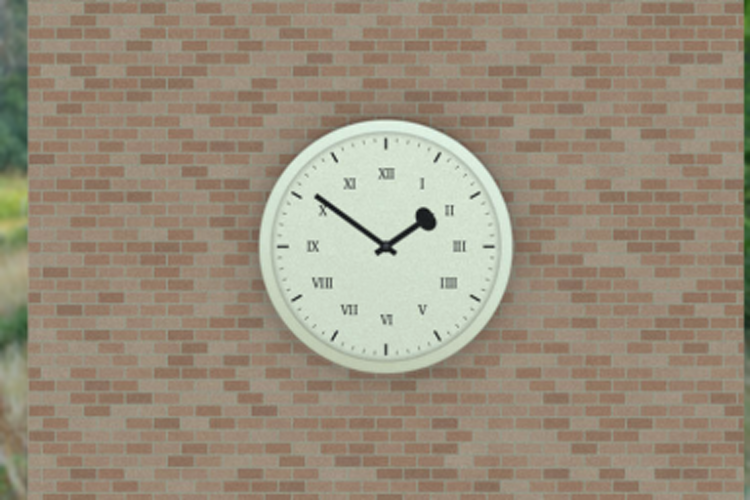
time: 1:51
